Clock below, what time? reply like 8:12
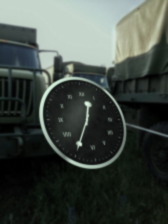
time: 12:35
